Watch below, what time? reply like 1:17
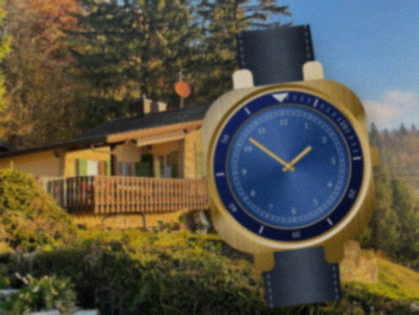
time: 1:52
